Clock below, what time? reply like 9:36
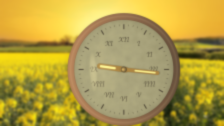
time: 9:16
